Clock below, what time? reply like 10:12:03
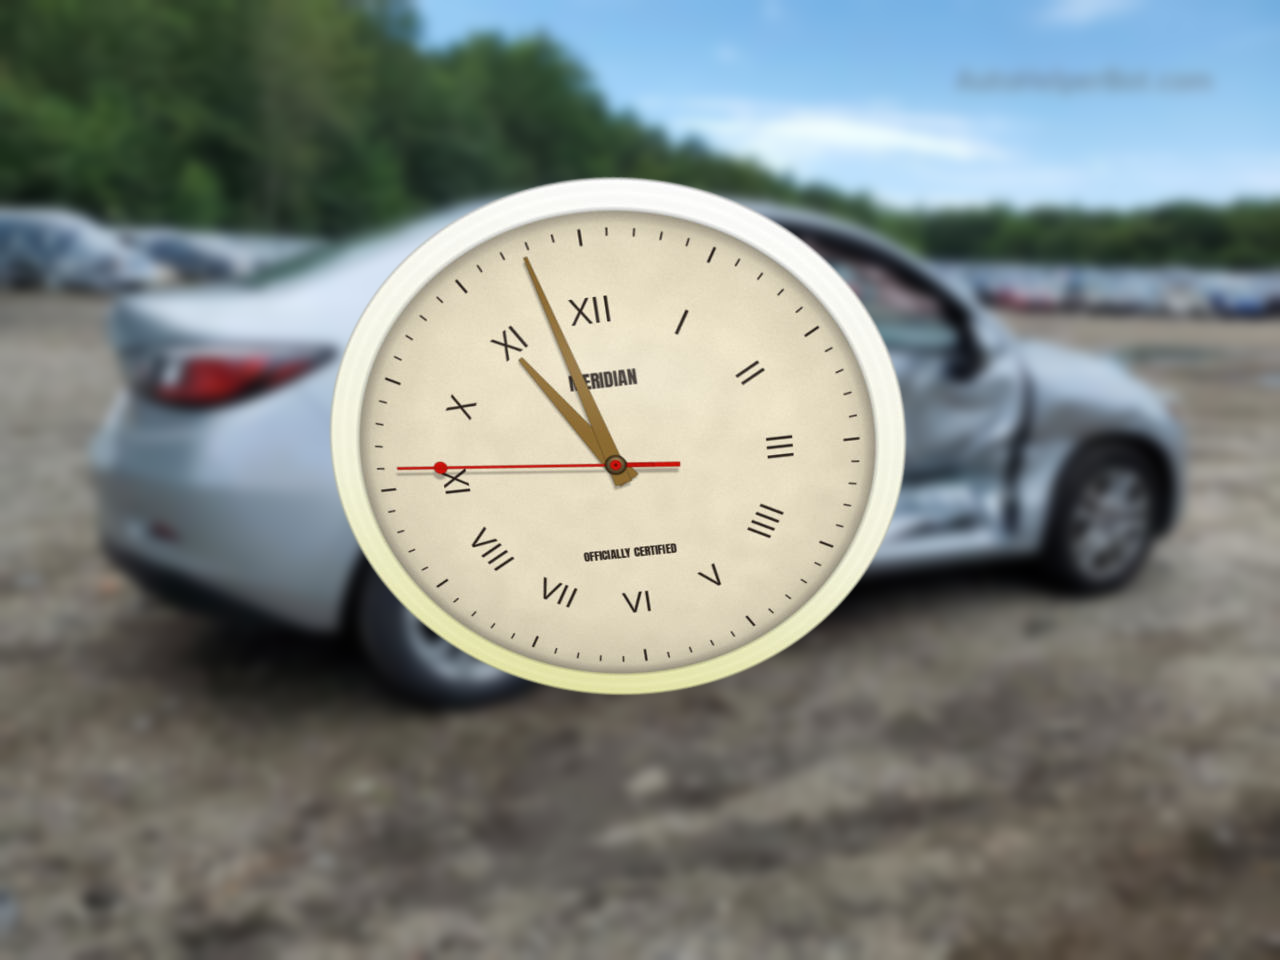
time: 10:57:46
